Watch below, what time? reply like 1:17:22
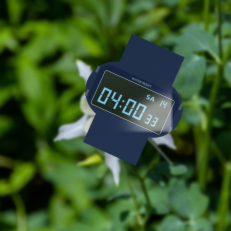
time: 4:00:33
